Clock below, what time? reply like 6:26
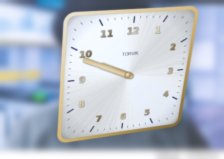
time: 9:49
